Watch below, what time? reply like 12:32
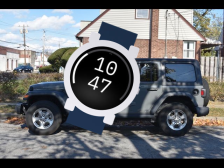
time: 10:47
